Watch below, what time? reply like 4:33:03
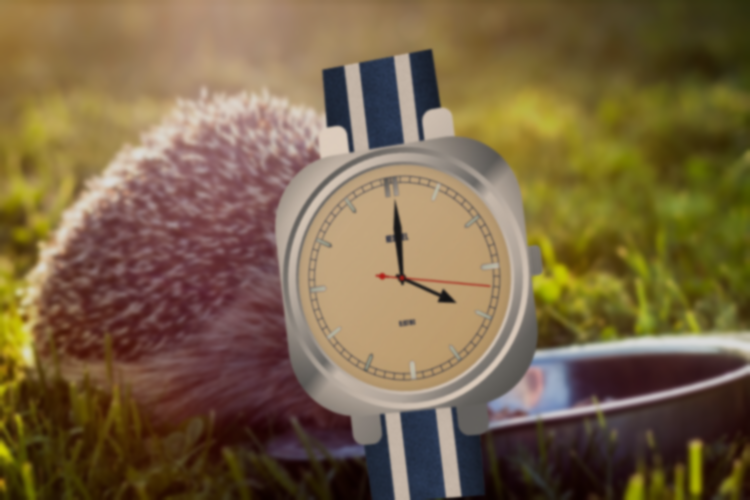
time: 4:00:17
